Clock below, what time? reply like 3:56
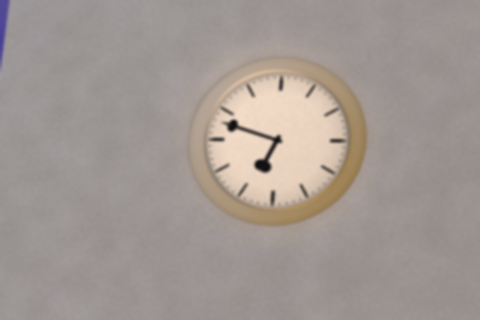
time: 6:48
